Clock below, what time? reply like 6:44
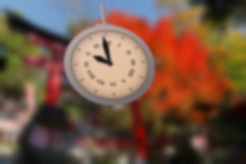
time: 9:59
